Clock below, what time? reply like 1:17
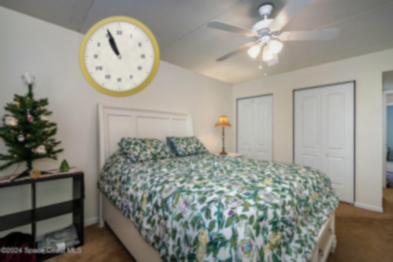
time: 10:56
